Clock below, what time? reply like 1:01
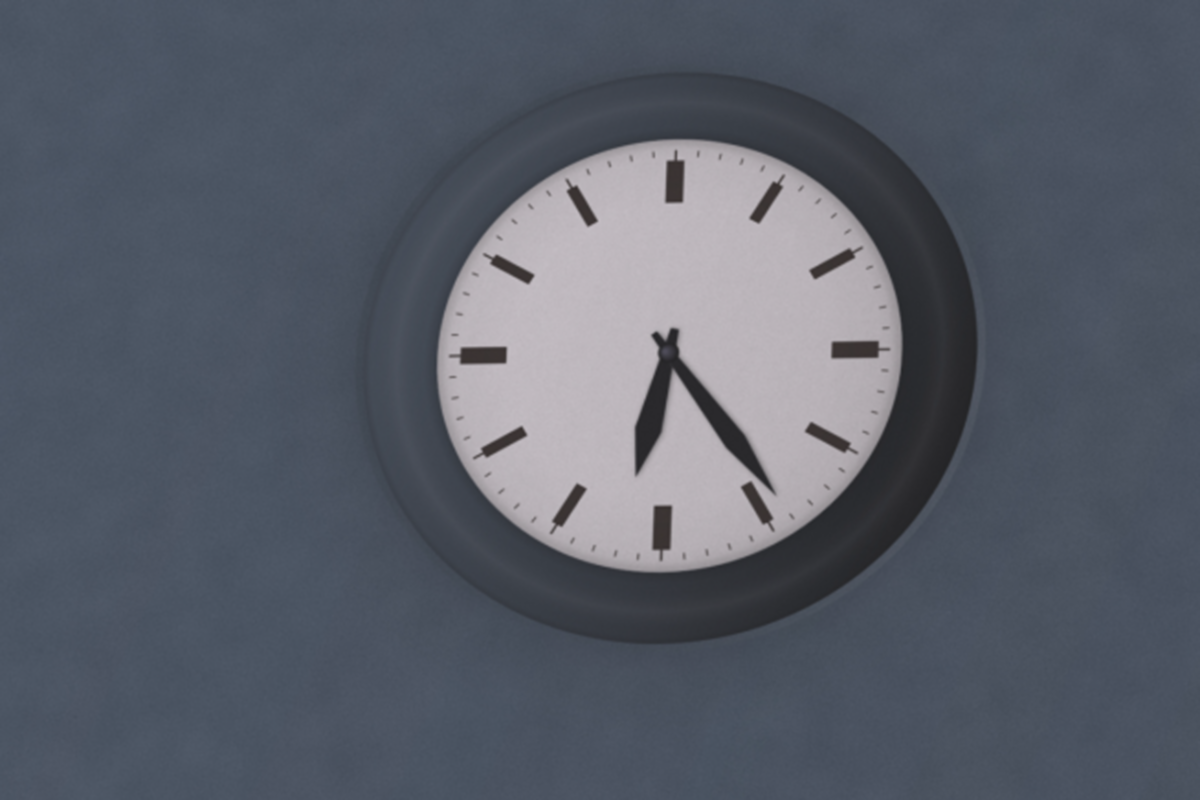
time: 6:24
